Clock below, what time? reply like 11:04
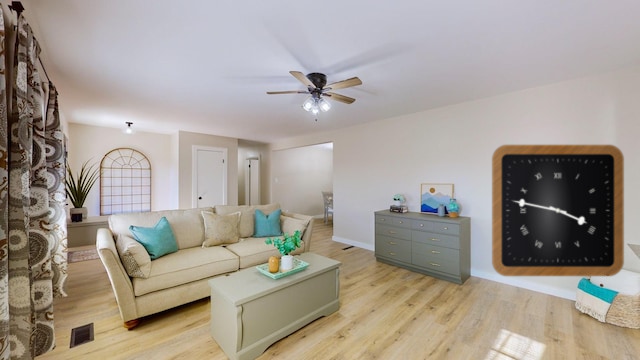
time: 3:47
